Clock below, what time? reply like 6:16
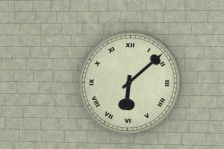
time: 6:08
